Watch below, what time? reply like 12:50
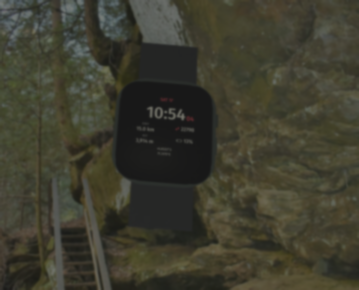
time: 10:54
